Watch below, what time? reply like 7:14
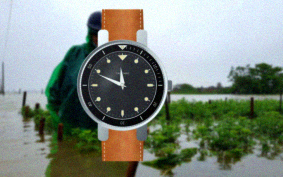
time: 11:49
